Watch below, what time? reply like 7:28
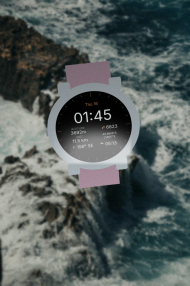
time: 1:45
